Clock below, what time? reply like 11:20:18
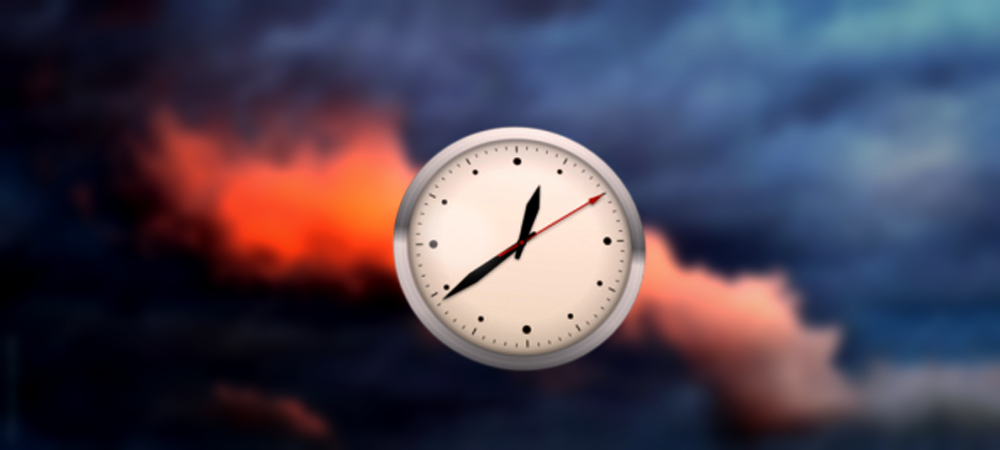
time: 12:39:10
